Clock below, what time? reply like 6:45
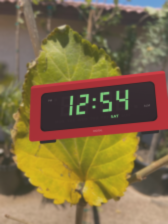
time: 12:54
